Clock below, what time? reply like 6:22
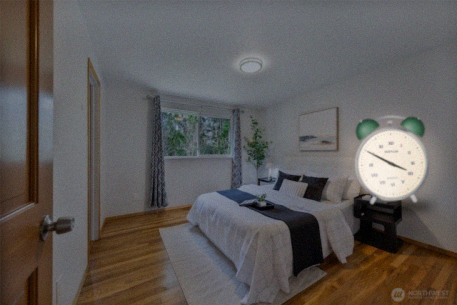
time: 3:50
